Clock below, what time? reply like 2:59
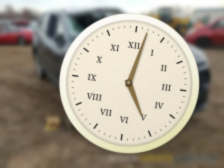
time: 5:02
